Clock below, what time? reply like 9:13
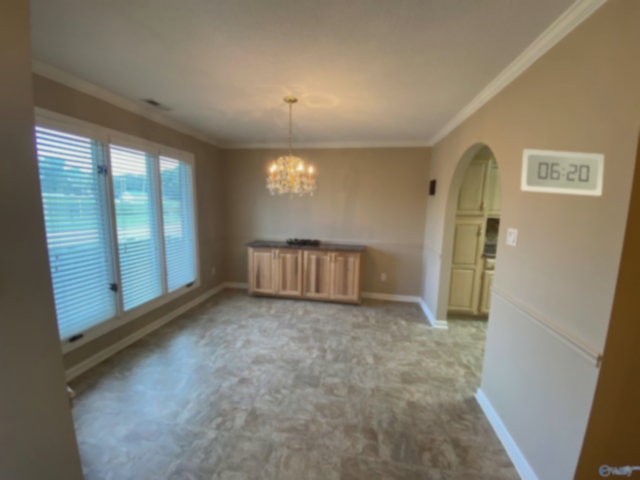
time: 6:20
